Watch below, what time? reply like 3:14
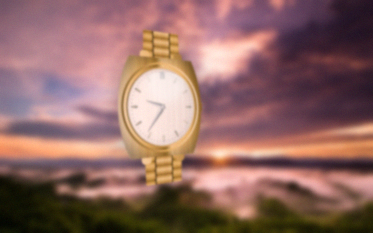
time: 9:36
